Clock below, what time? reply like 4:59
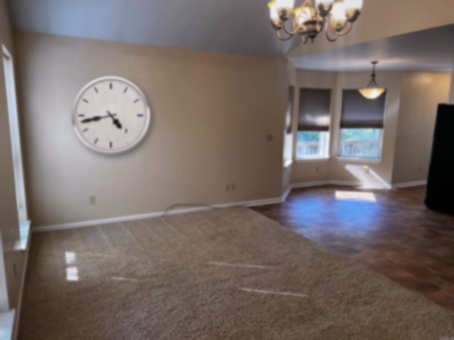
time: 4:43
